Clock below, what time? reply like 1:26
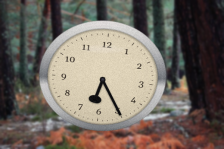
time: 6:25
